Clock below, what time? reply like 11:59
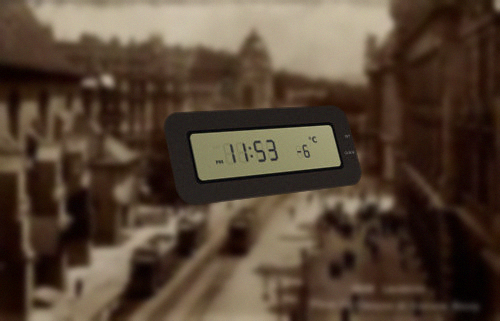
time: 11:53
